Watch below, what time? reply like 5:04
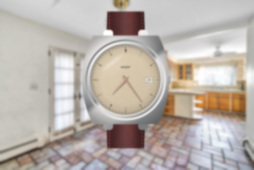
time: 7:24
